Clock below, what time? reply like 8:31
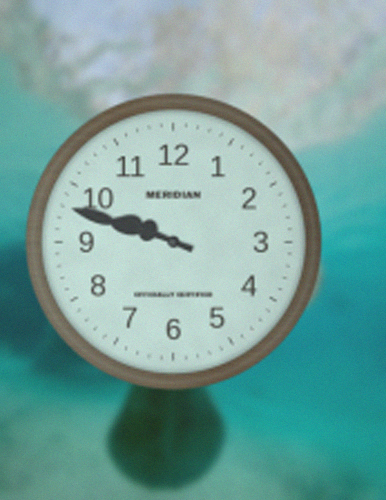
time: 9:48
